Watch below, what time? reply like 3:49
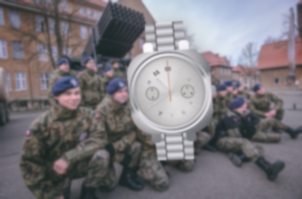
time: 10:40
